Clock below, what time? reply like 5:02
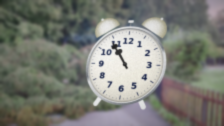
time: 10:54
